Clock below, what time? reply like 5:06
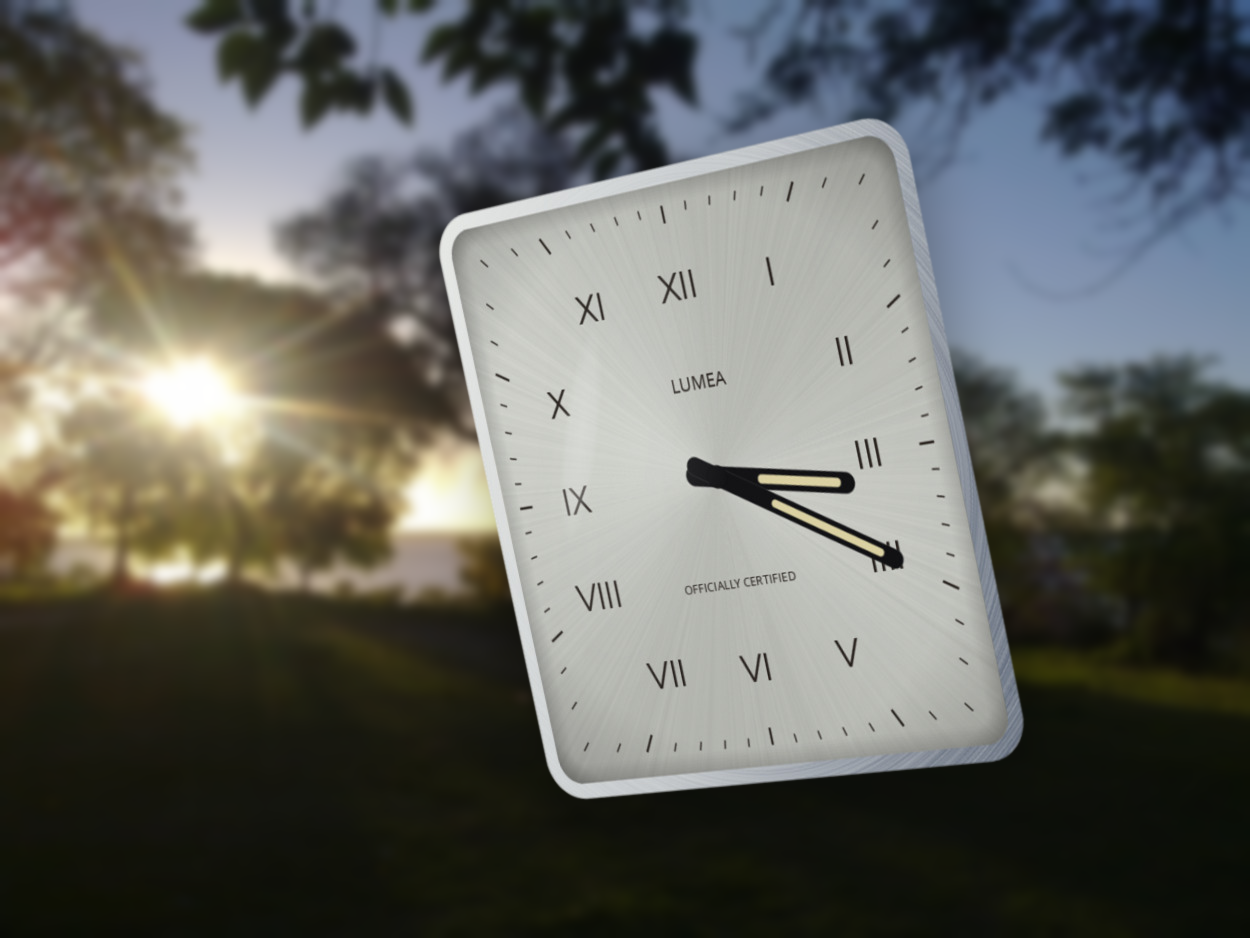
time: 3:20
